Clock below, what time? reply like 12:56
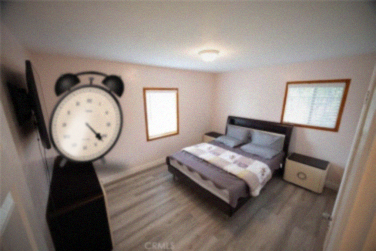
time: 4:22
